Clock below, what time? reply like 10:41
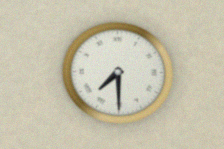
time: 7:30
